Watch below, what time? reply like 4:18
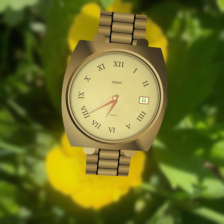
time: 6:39
